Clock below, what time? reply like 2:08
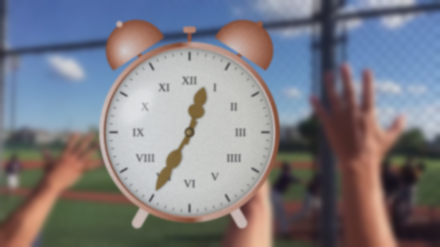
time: 12:35
